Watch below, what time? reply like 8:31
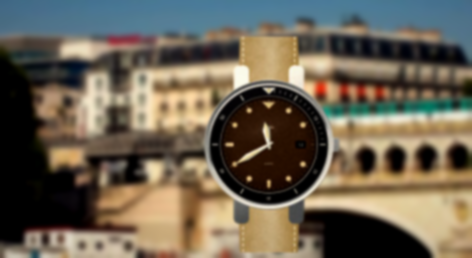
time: 11:40
